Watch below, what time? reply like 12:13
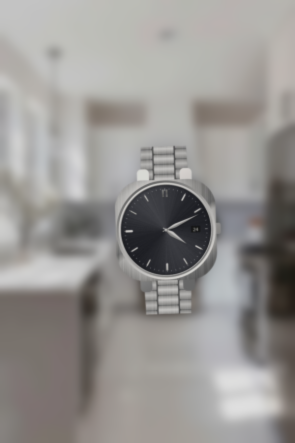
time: 4:11
